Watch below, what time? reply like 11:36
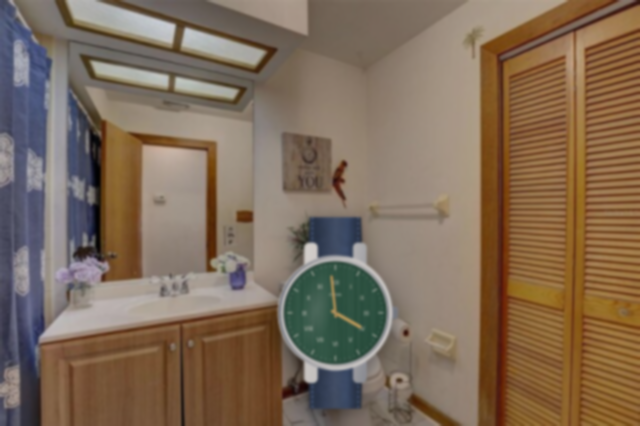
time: 3:59
